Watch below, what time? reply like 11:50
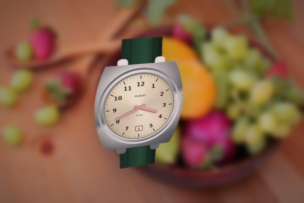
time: 3:41
